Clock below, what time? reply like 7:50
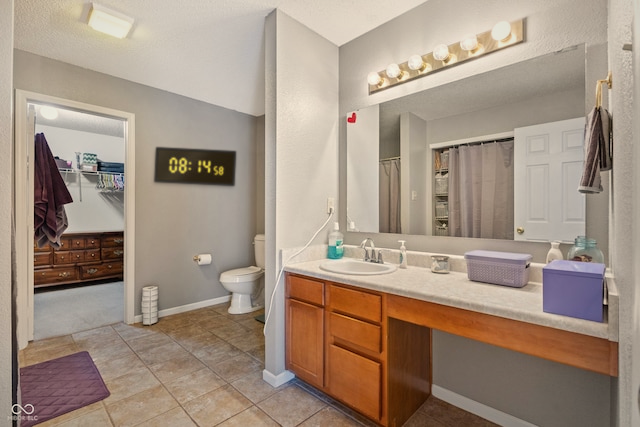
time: 8:14
